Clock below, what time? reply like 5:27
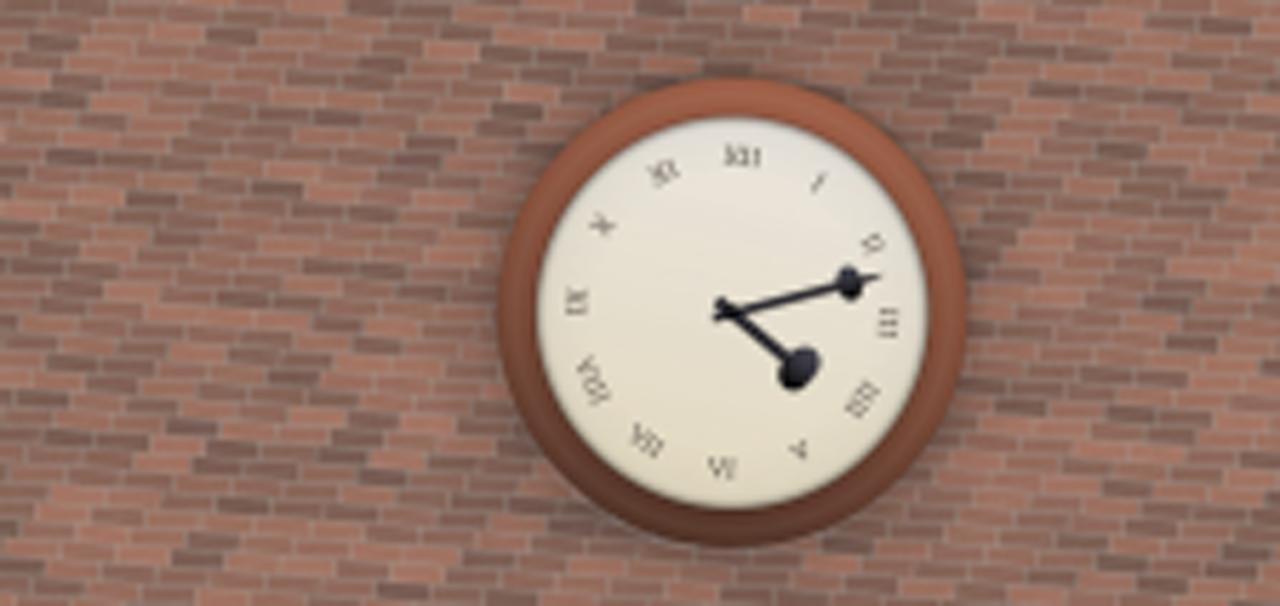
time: 4:12
